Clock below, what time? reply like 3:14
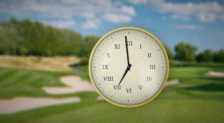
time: 6:59
